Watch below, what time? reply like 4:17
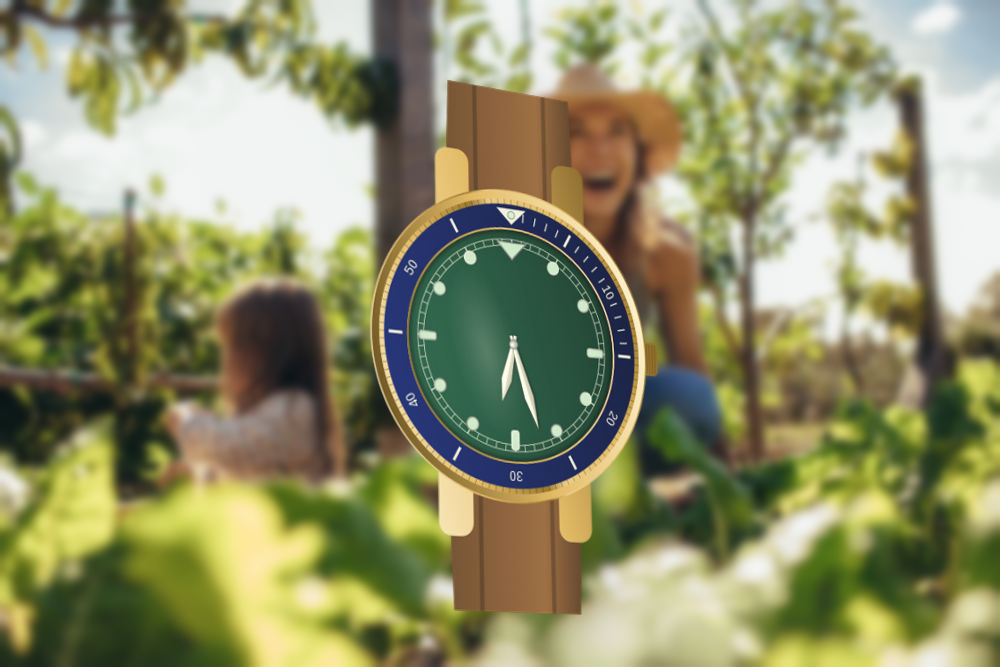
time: 6:27
